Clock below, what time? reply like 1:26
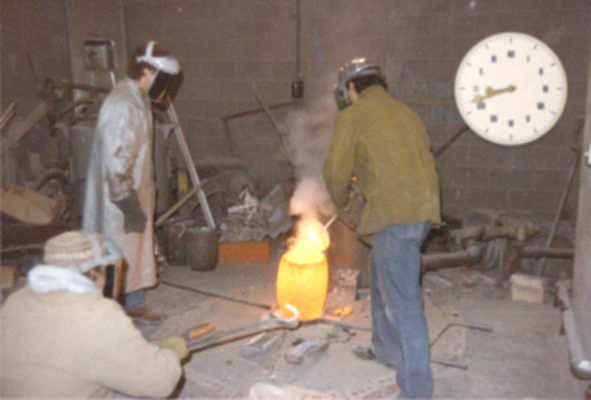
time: 8:42
